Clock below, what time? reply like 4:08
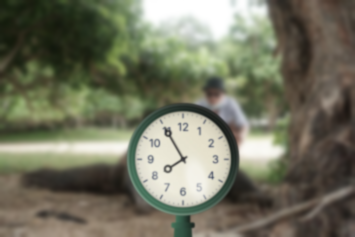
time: 7:55
